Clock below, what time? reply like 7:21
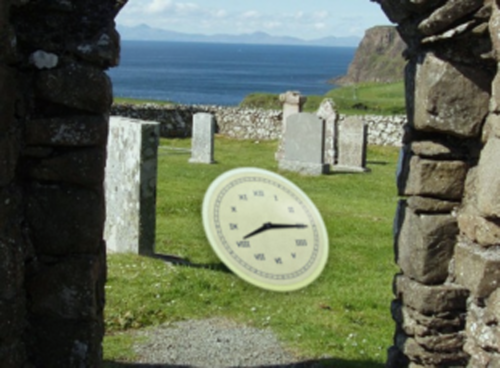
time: 8:15
